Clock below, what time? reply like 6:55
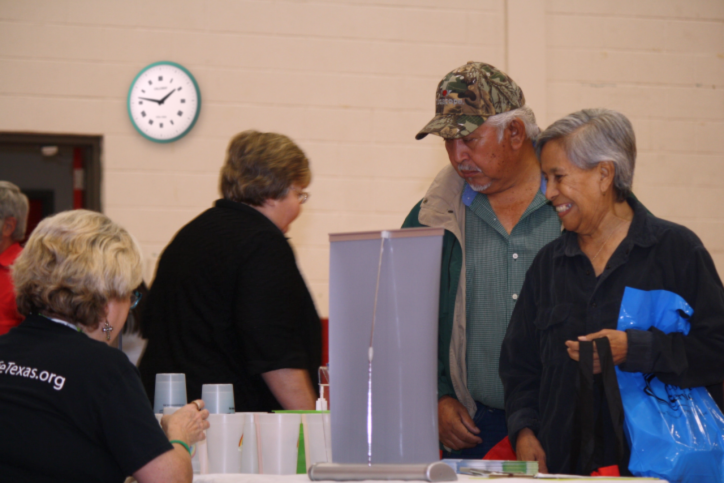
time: 1:47
